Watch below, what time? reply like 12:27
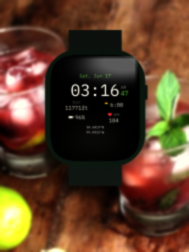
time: 3:16
